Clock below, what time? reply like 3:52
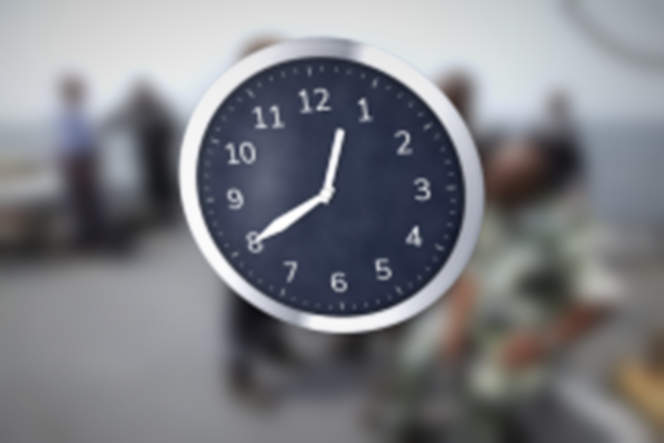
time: 12:40
